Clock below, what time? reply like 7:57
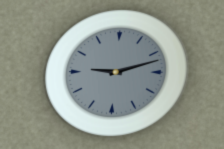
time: 9:12
